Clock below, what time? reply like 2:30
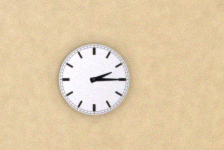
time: 2:15
